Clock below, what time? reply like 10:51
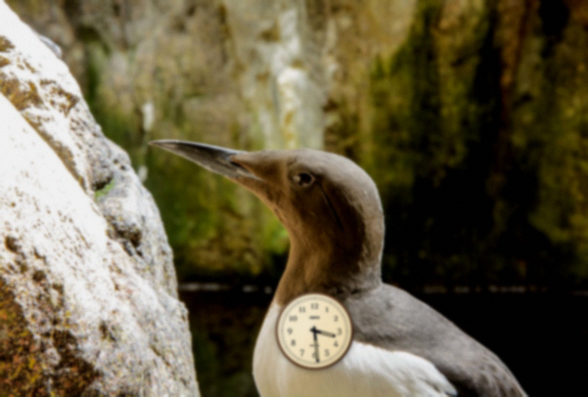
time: 3:29
